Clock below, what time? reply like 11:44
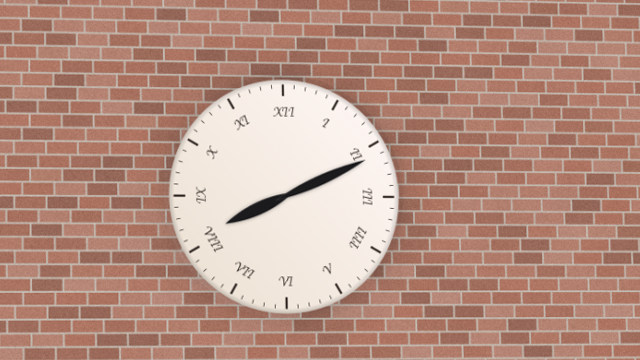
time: 8:11
